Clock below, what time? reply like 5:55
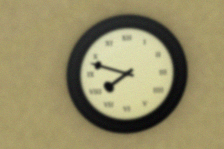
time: 7:48
